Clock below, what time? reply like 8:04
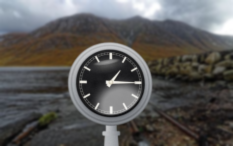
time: 1:15
